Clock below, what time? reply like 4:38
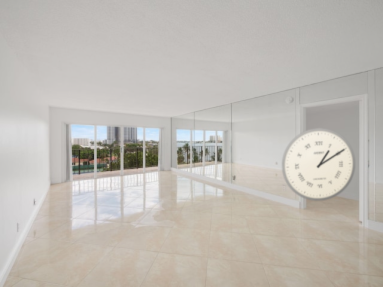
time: 1:10
